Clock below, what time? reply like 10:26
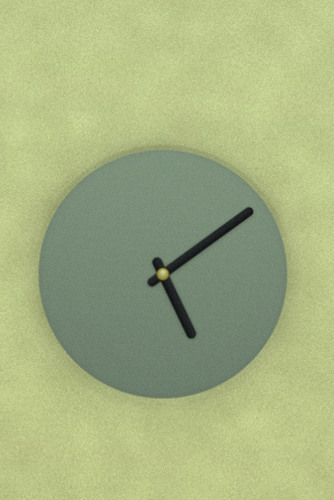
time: 5:09
